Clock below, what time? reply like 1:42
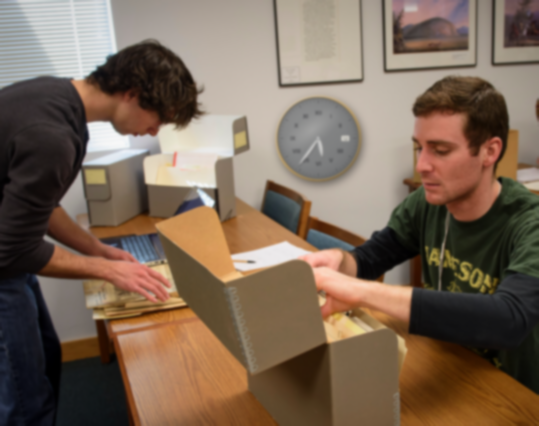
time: 5:36
